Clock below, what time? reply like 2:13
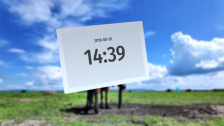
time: 14:39
